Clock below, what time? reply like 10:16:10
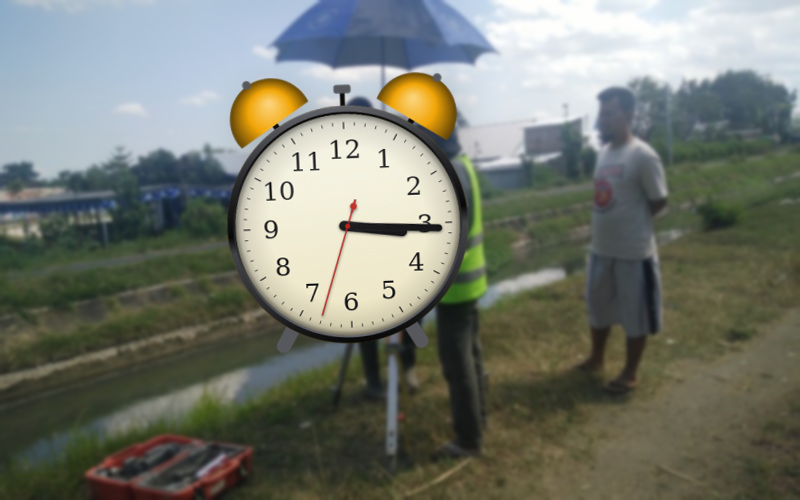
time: 3:15:33
